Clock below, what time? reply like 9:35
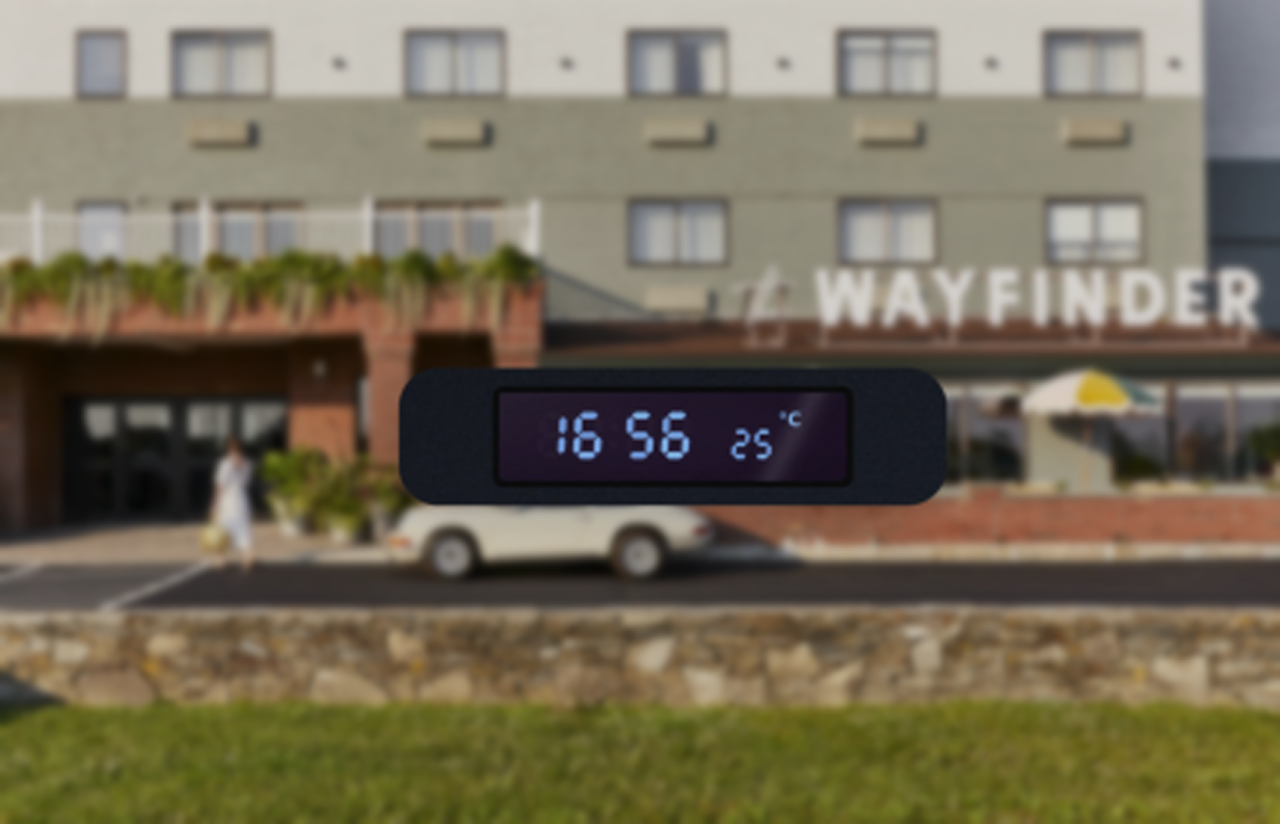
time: 16:56
